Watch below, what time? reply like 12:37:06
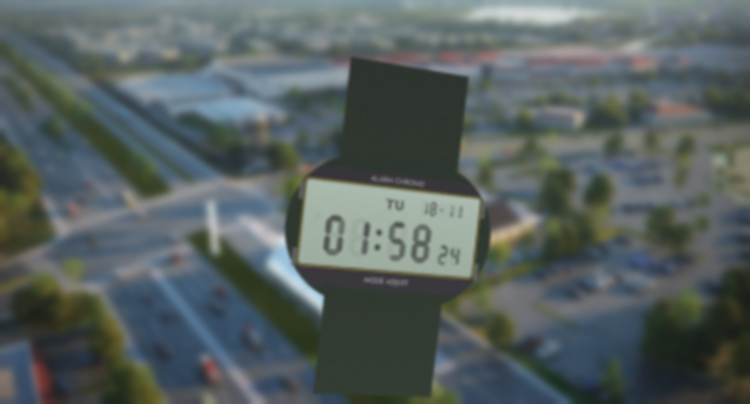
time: 1:58:24
